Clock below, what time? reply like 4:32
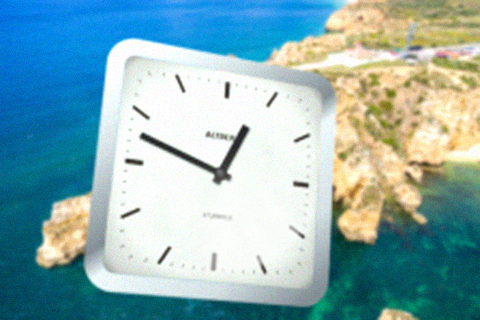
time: 12:48
